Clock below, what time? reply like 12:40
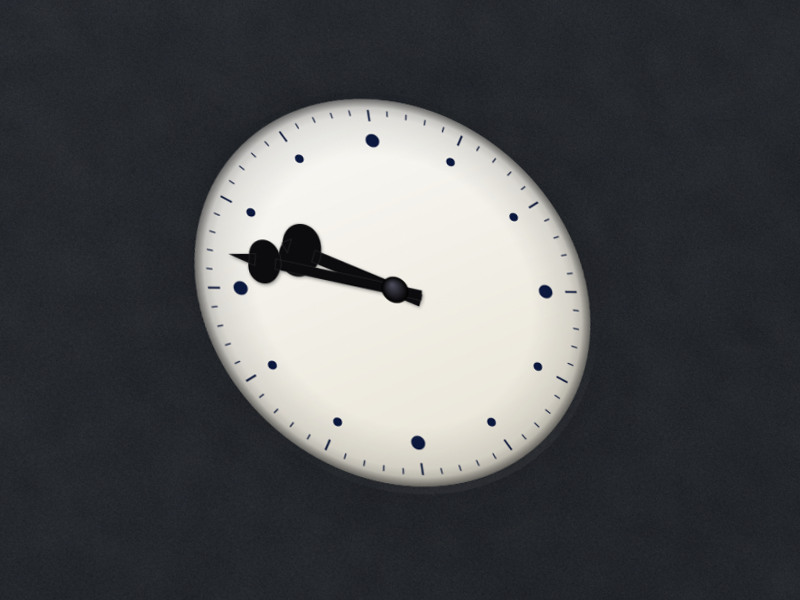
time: 9:47
